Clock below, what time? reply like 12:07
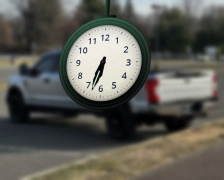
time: 6:33
